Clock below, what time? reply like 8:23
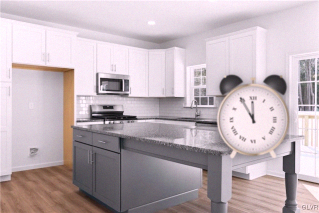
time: 11:55
